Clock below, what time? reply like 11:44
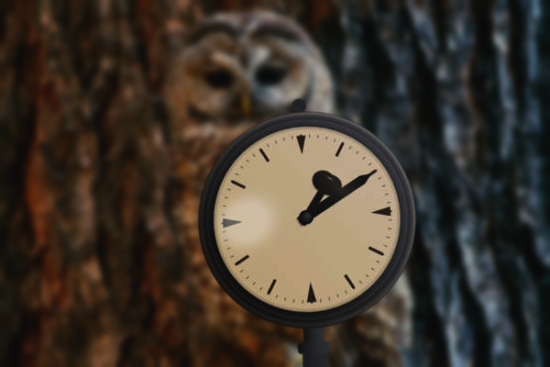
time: 1:10
